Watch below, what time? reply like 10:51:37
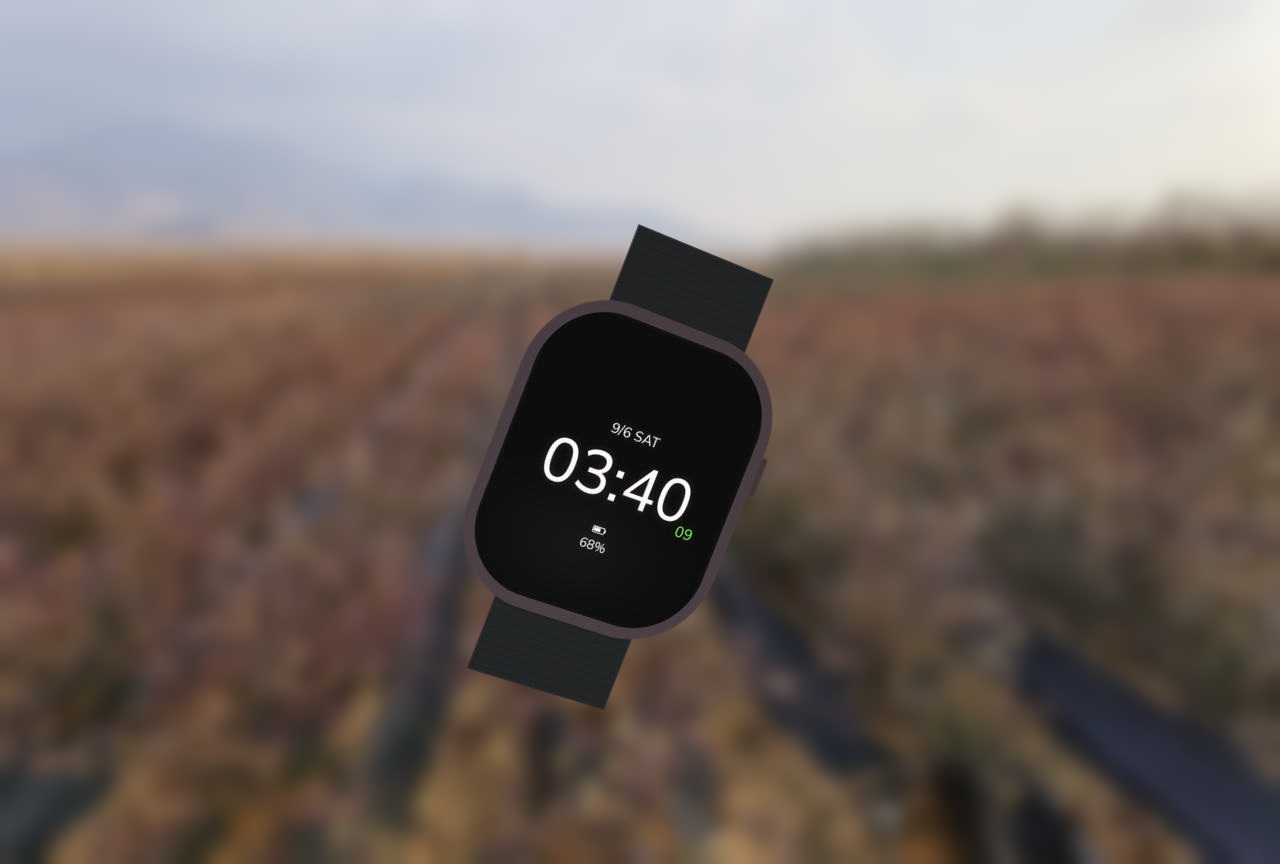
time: 3:40:09
